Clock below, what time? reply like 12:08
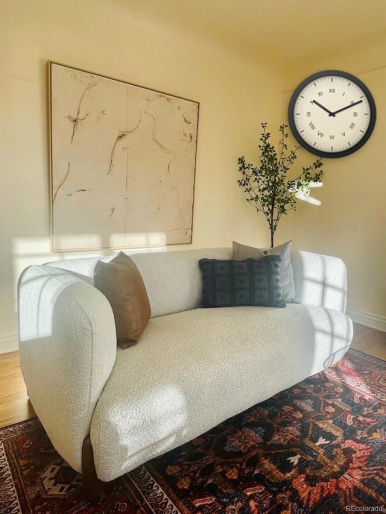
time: 10:11
